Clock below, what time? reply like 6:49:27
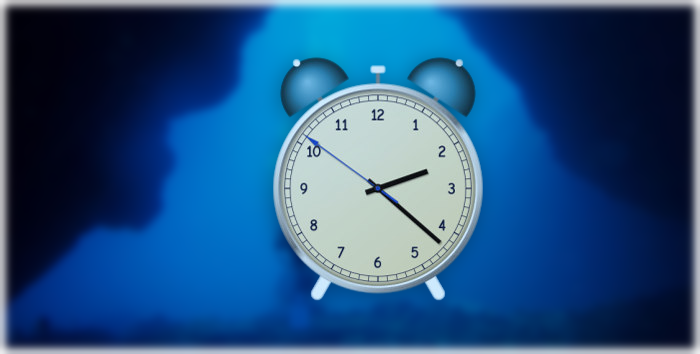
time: 2:21:51
